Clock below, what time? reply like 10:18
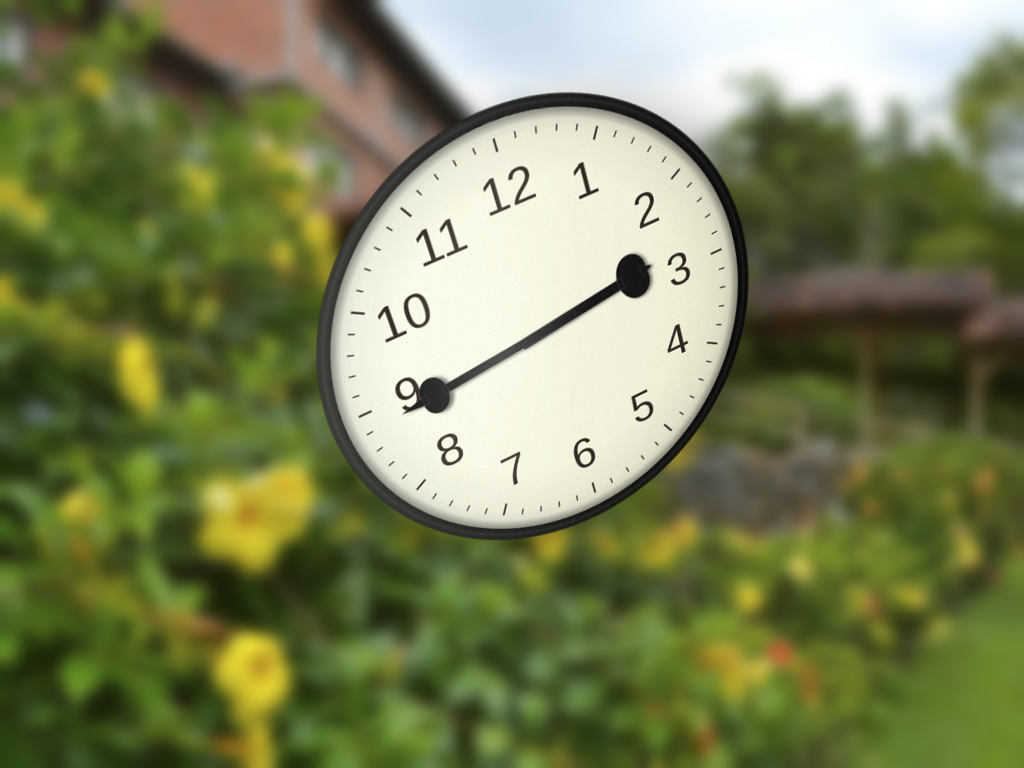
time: 2:44
